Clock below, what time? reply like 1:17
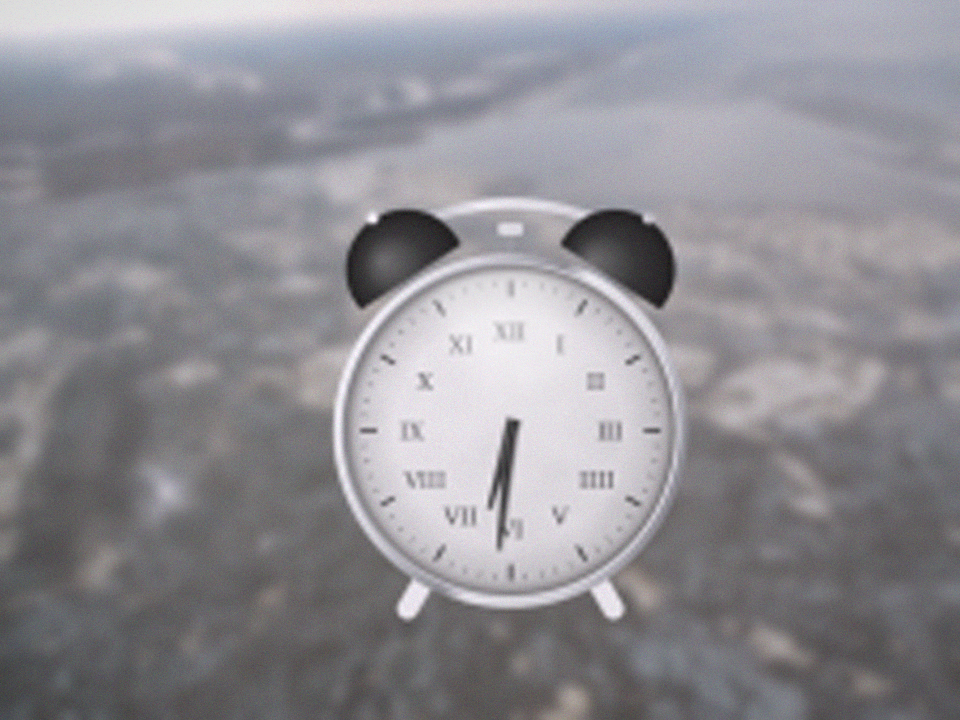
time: 6:31
